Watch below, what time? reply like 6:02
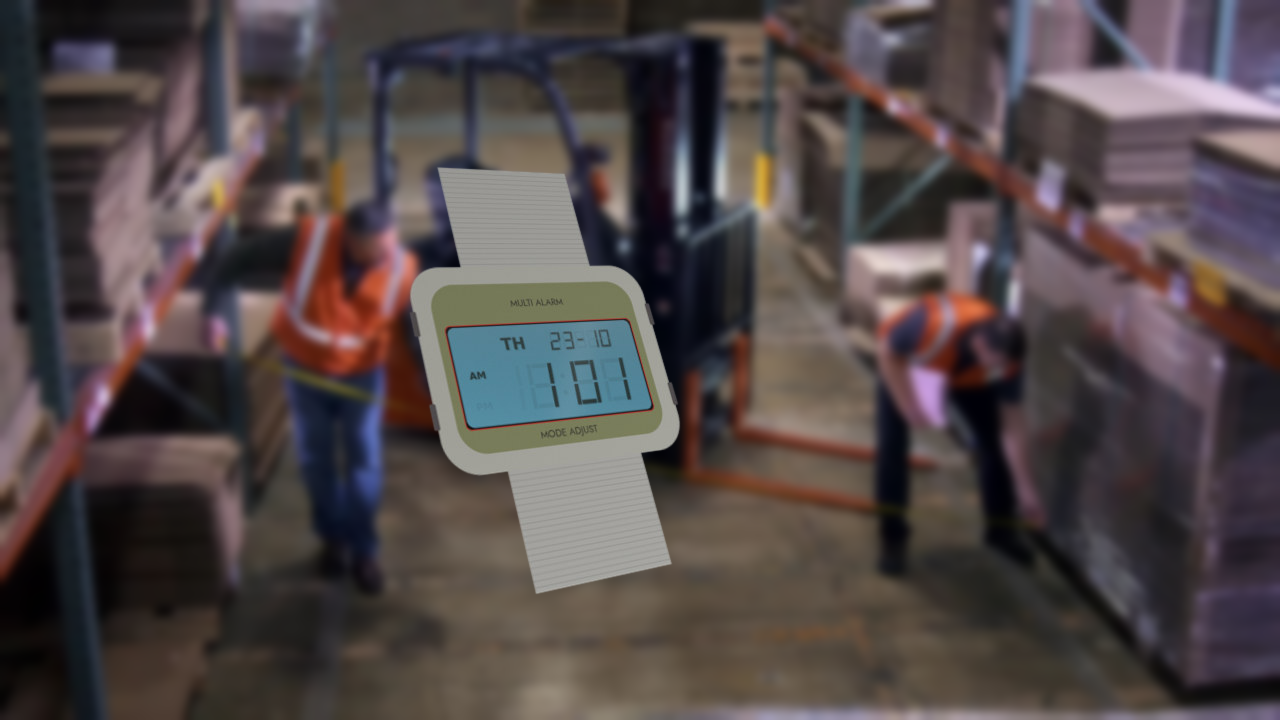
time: 1:01
